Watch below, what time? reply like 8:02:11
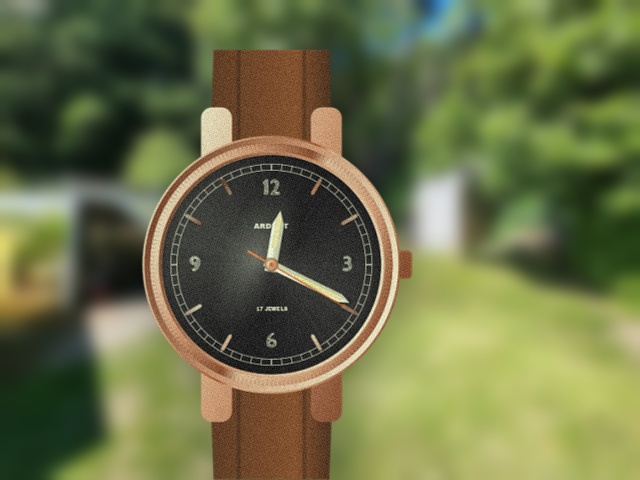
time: 12:19:20
